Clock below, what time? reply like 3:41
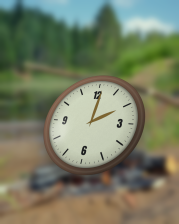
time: 2:01
